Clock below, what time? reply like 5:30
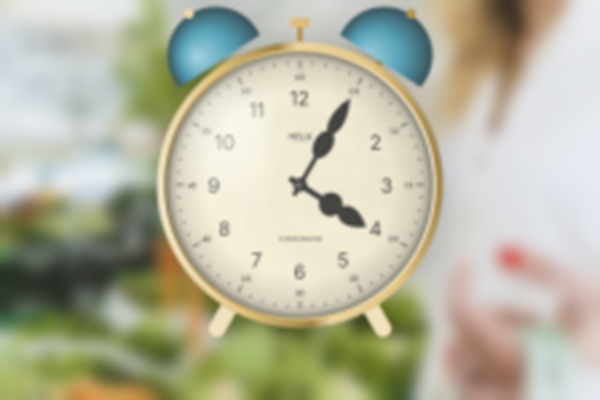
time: 4:05
